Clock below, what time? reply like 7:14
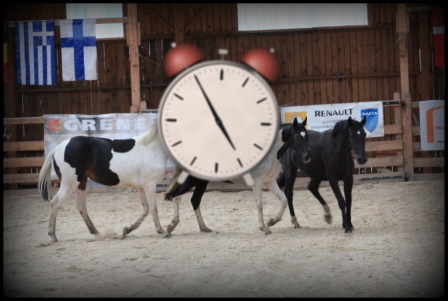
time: 4:55
